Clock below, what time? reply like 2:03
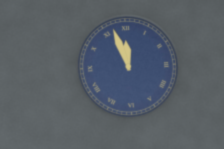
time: 11:57
